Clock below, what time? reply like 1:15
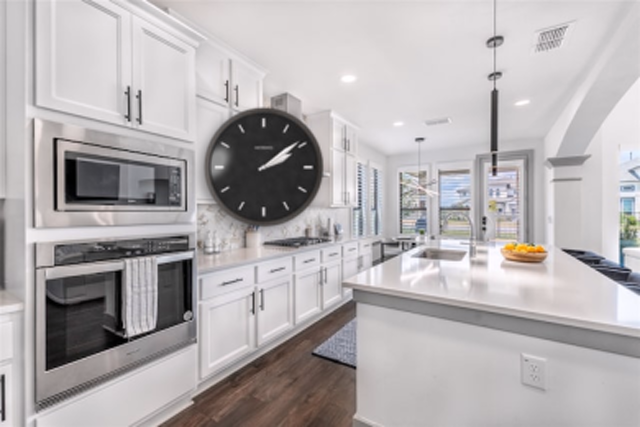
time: 2:09
